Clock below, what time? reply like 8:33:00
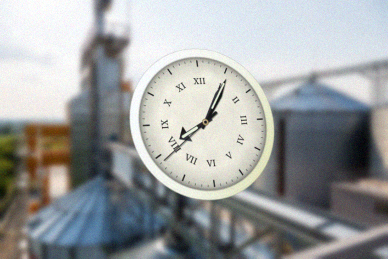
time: 8:05:39
